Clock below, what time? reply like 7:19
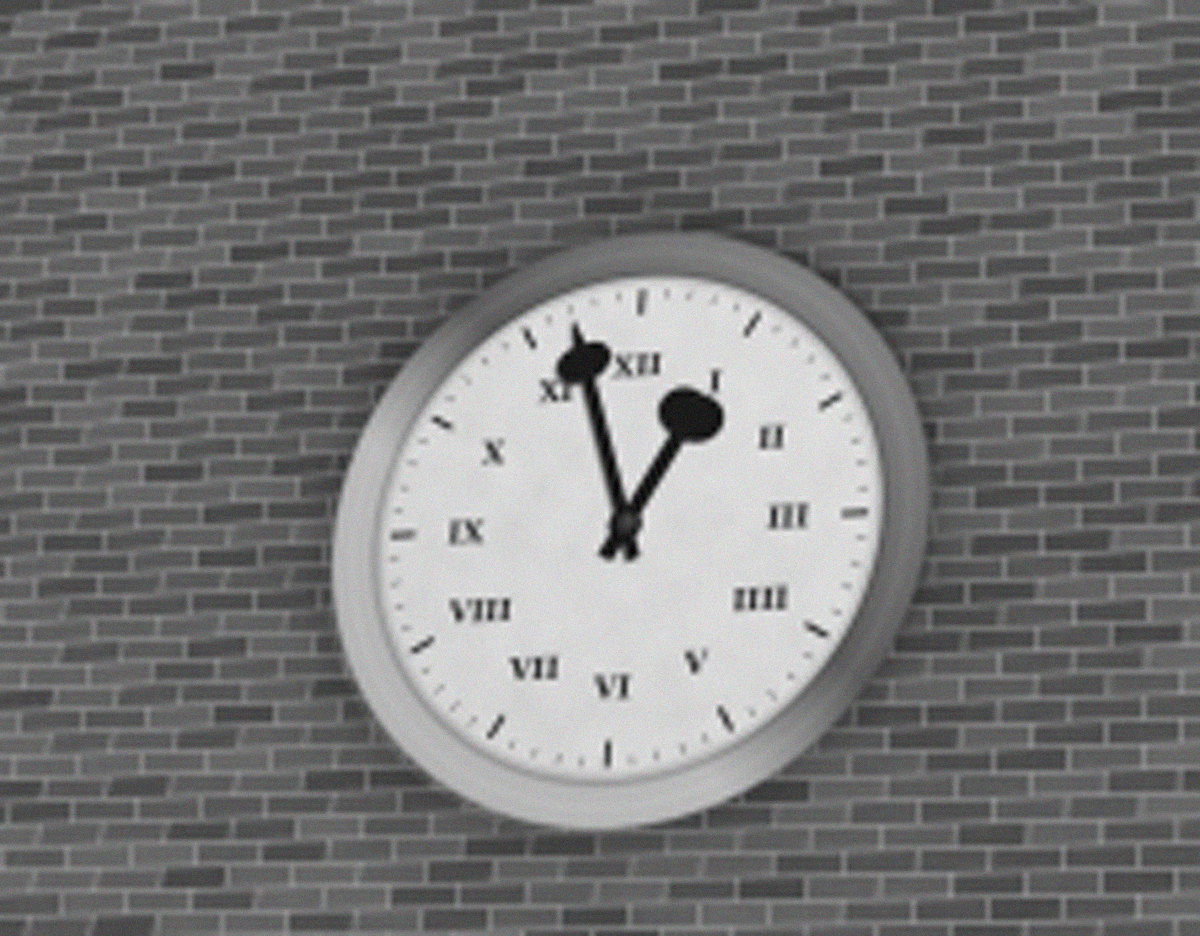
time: 12:57
